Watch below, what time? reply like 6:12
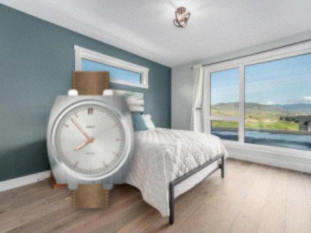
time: 7:53
